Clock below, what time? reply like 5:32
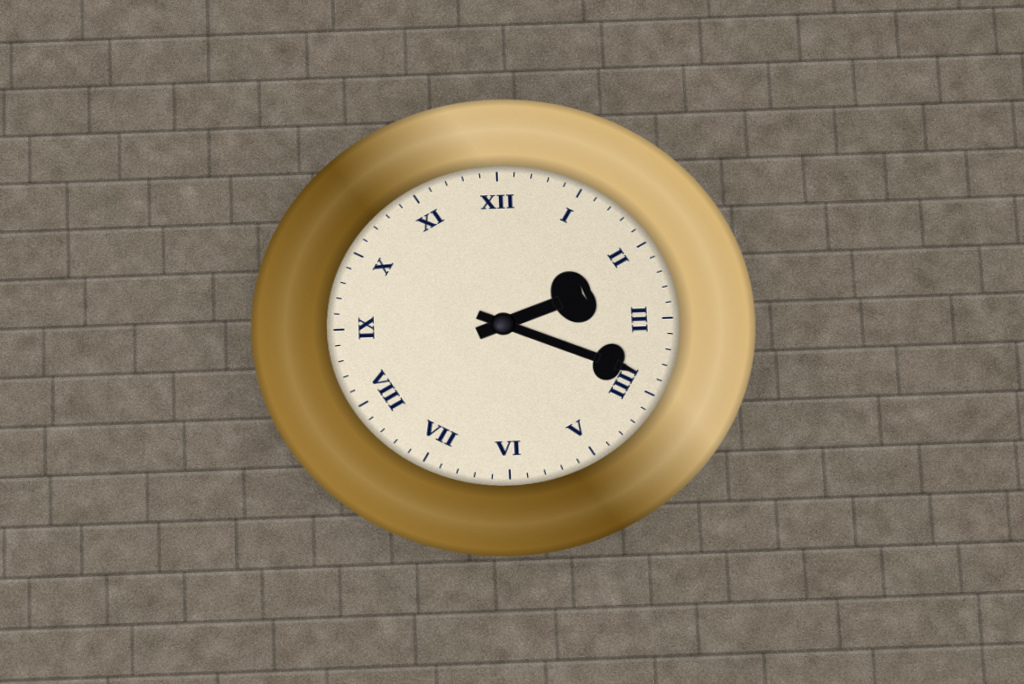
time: 2:19
